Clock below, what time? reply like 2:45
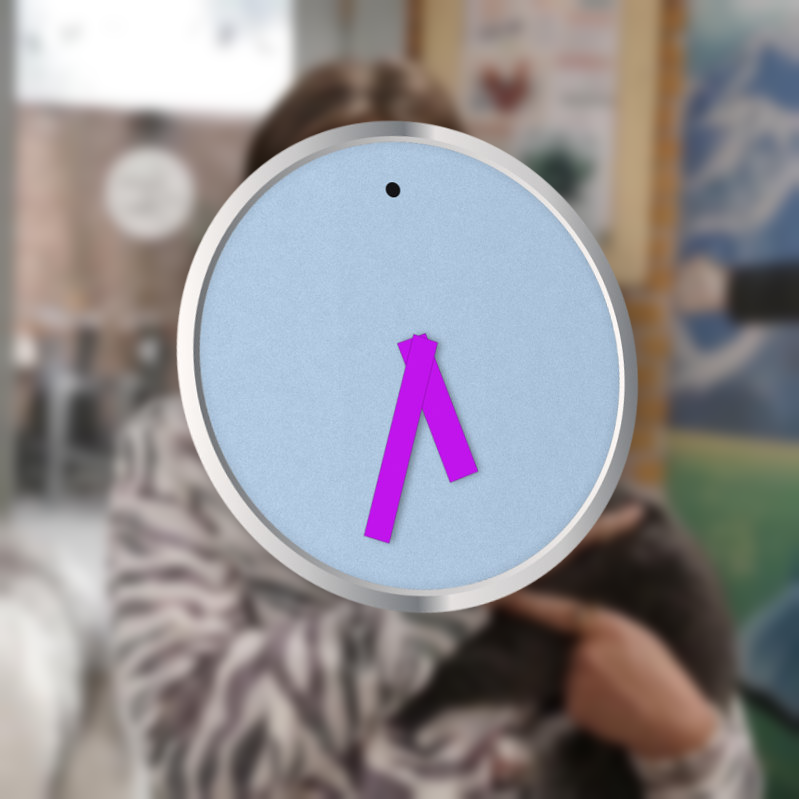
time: 5:34
